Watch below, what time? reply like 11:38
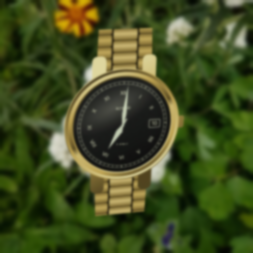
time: 7:01
